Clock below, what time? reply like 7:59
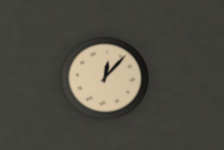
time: 1:11
